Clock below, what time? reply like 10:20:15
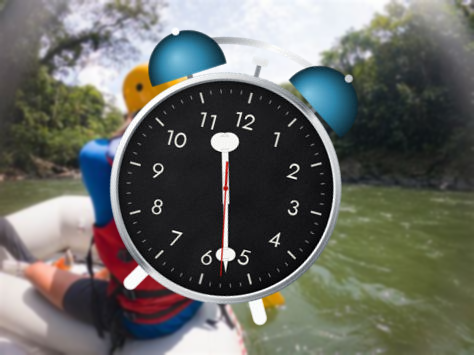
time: 11:27:28
